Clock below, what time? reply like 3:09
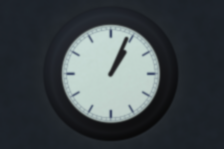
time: 1:04
